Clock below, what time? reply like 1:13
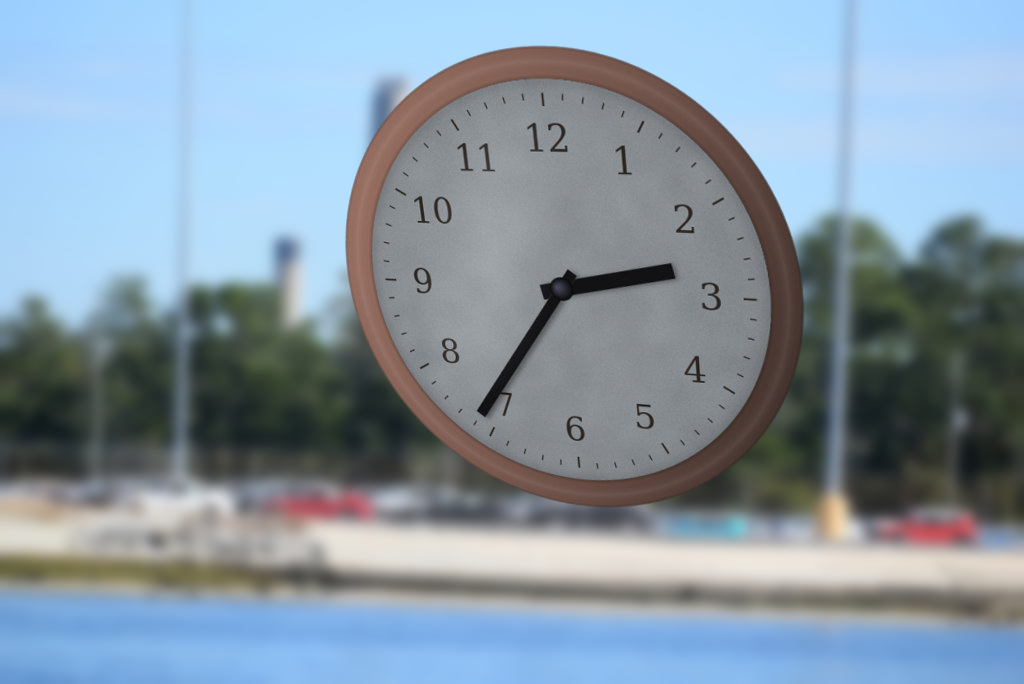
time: 2:36
